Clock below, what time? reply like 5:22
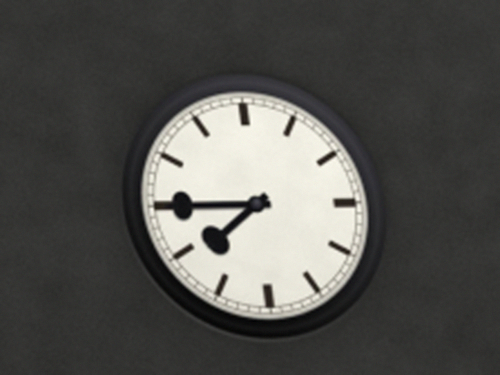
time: 7:45
